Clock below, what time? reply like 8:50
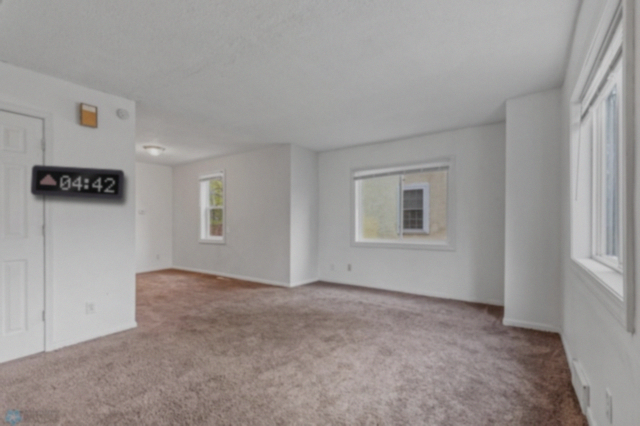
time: 4:42
